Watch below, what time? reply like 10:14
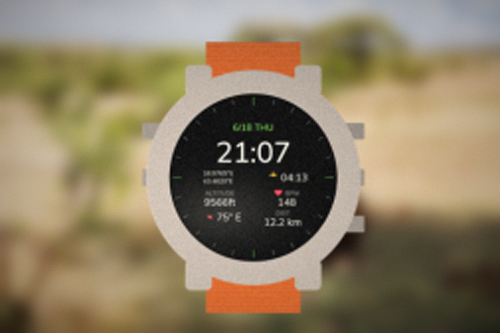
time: 21:07
